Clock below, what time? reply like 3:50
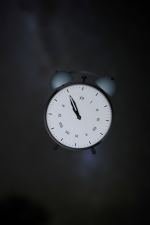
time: 10:55
